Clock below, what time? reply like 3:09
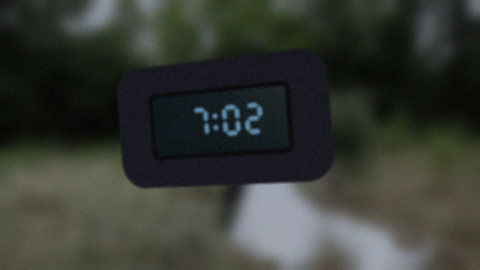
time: 7:02
